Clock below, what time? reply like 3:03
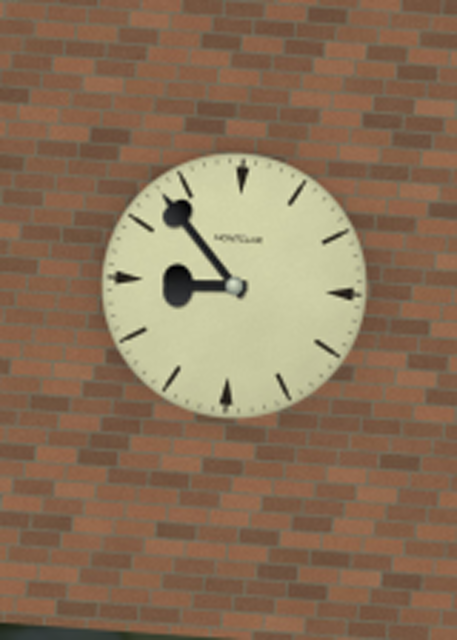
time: 8:53
